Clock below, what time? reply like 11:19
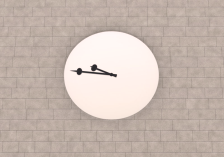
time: 9:46
